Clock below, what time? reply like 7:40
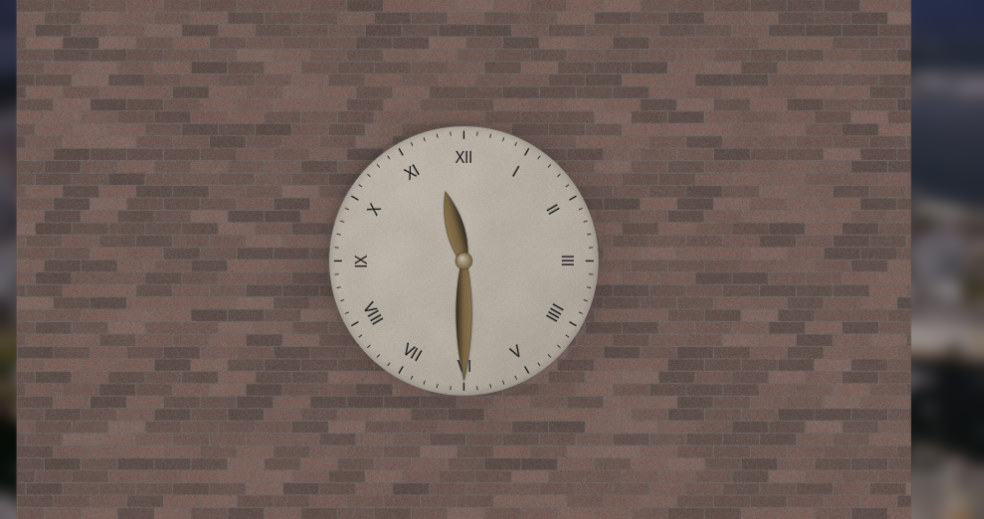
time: 11:30
